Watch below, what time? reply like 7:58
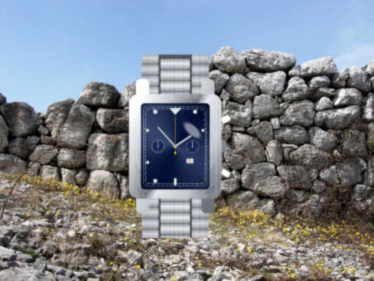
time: 1:53
